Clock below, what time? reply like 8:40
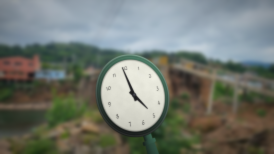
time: 4:59
